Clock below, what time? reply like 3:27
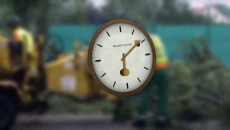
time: 6:09
